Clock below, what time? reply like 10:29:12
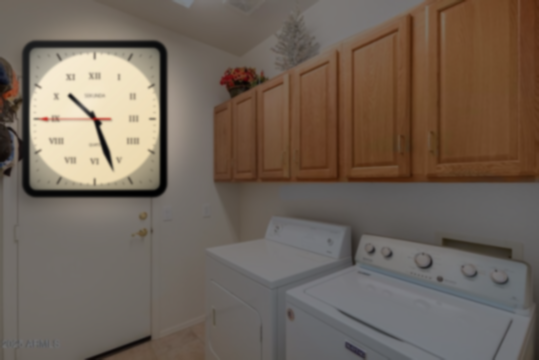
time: 10:26:45
